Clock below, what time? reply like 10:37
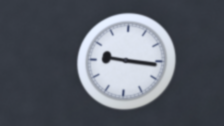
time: 9:16
